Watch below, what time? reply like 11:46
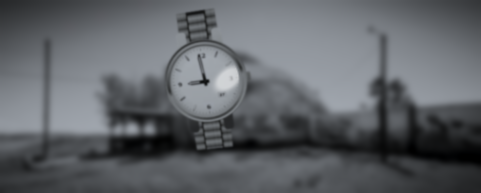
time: 8:59
